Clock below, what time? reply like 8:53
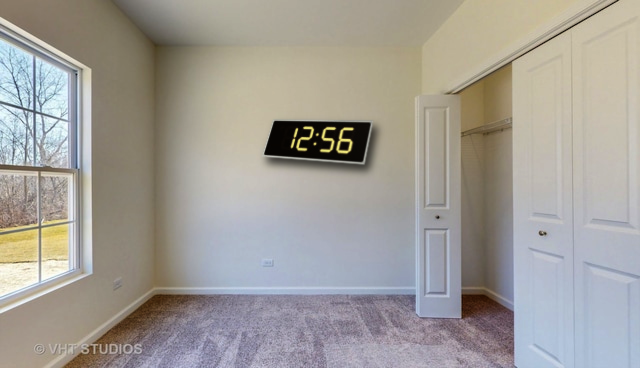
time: 12:56
